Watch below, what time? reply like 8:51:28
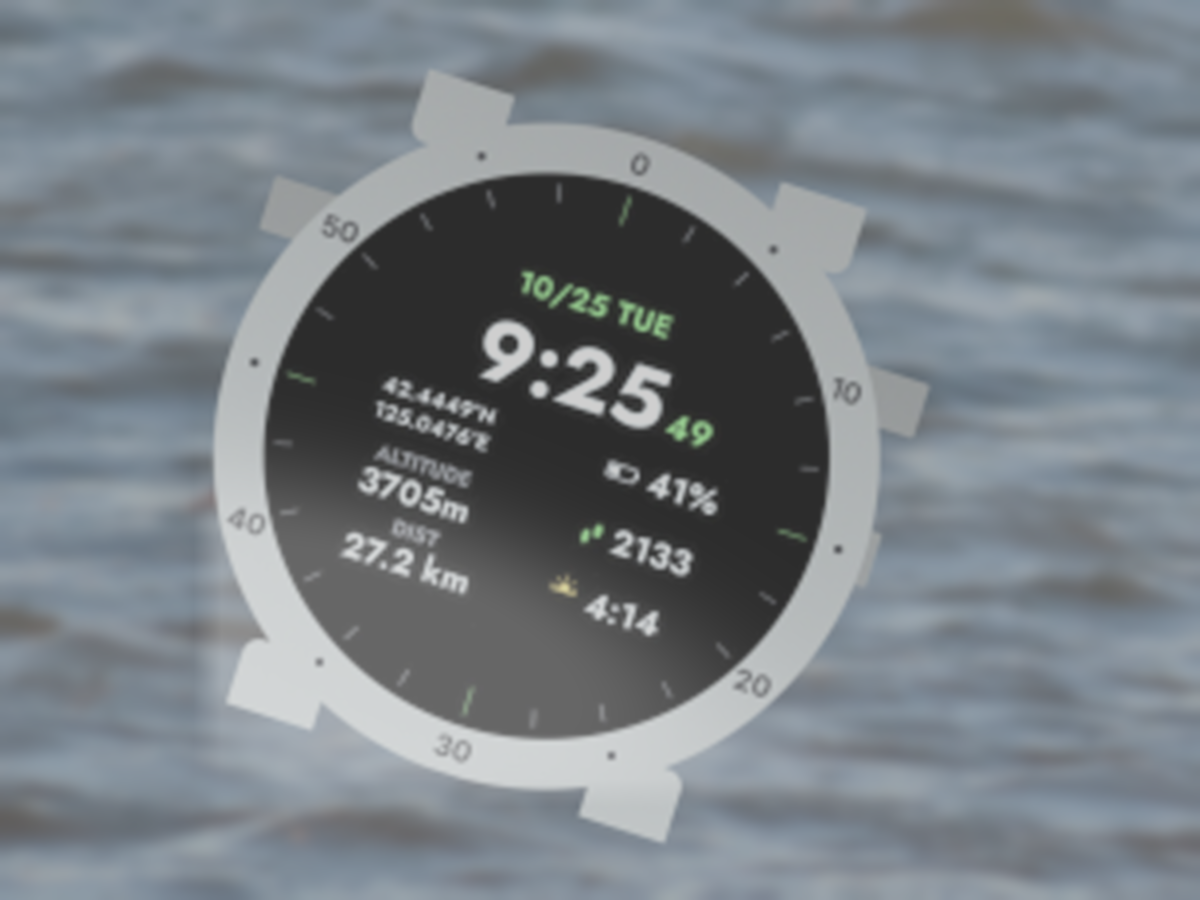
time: 9:25:49
